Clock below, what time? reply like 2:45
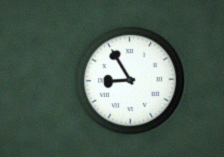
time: 8:55
